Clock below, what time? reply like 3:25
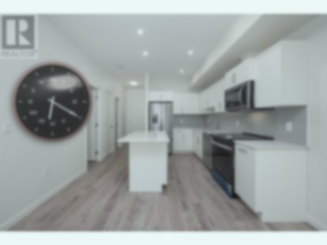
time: 6:20
